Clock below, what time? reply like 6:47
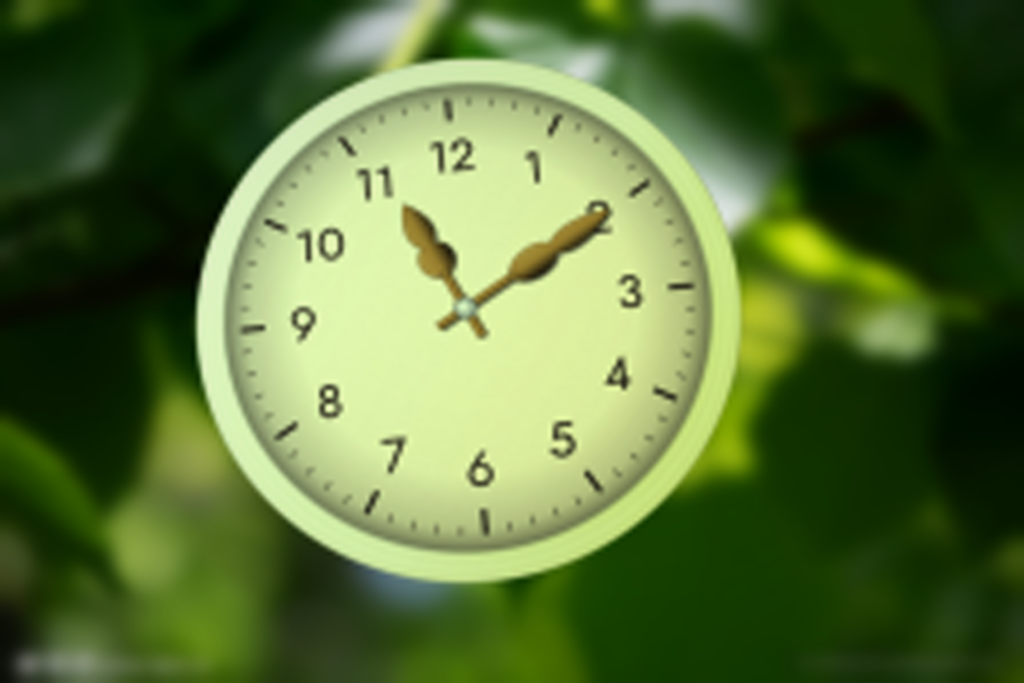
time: 11:10
